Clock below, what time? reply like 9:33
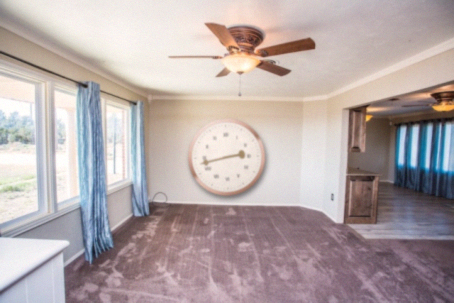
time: 2:43
